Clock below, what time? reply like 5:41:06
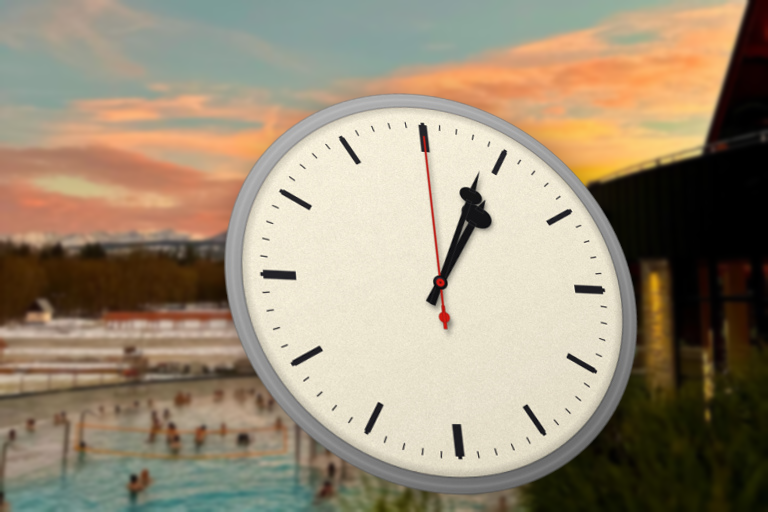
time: 1:04:00
